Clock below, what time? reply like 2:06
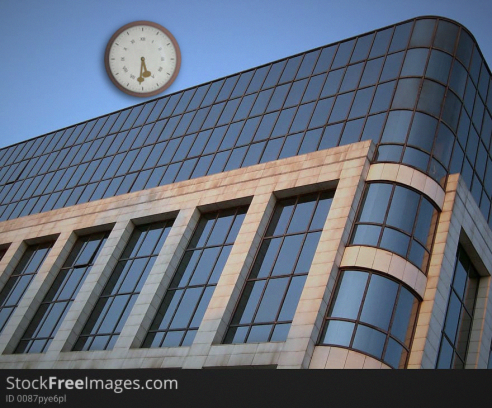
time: 5:31
